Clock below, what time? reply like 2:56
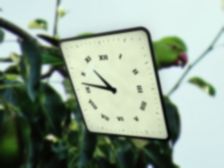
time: 10:47
